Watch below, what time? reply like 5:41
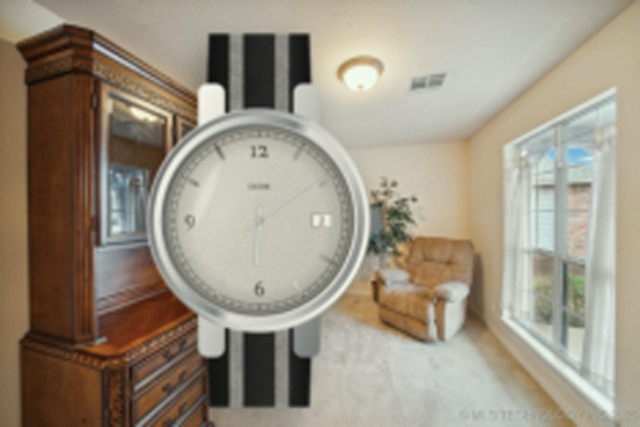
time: 6:09
